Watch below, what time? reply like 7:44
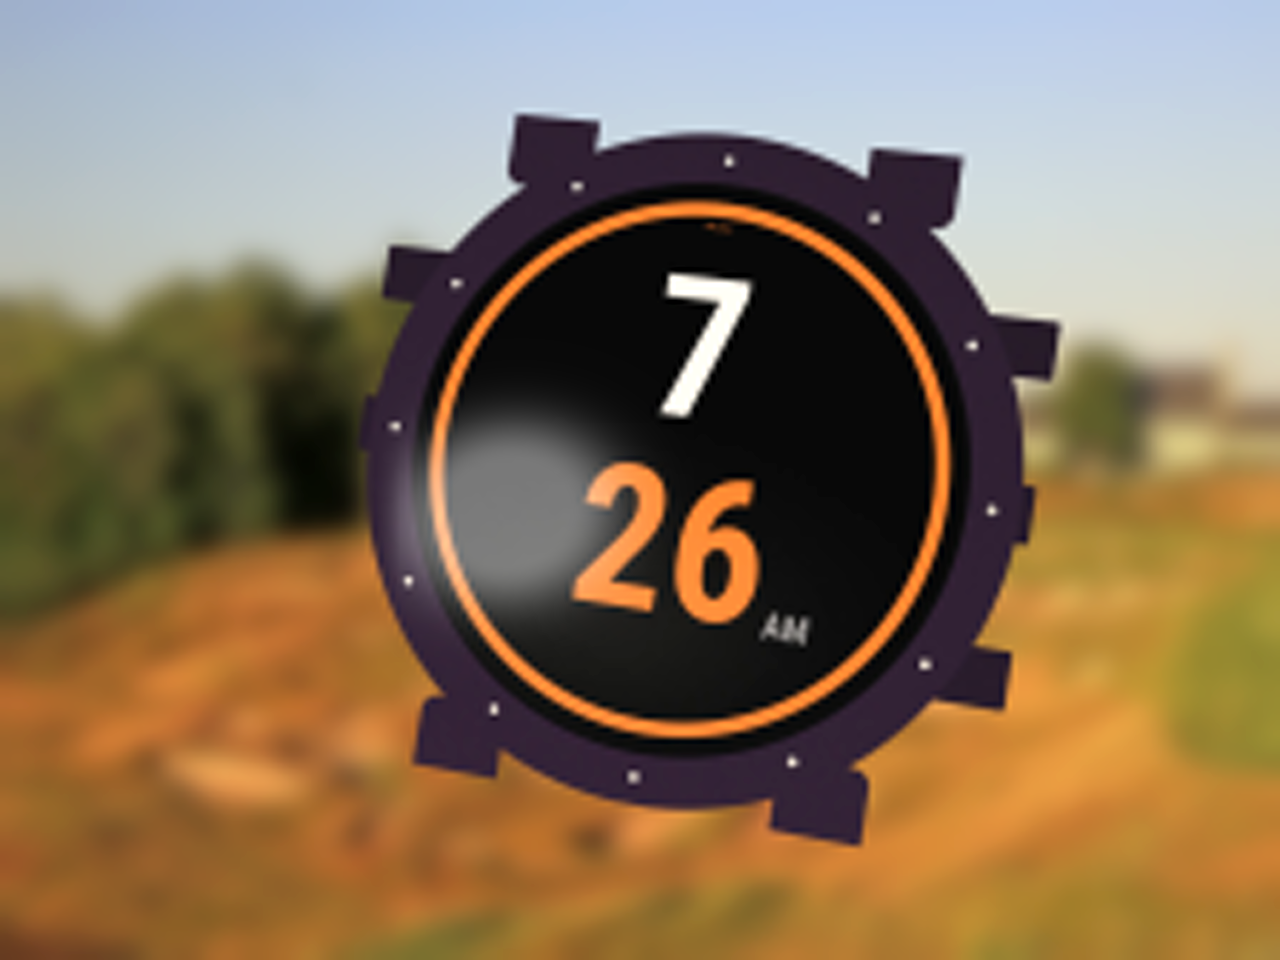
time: 7:26
